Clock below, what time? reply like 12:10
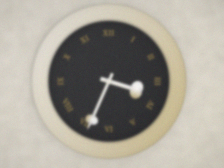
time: 3:34
